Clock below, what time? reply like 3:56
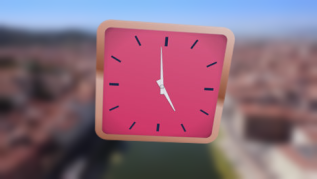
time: 4:59
